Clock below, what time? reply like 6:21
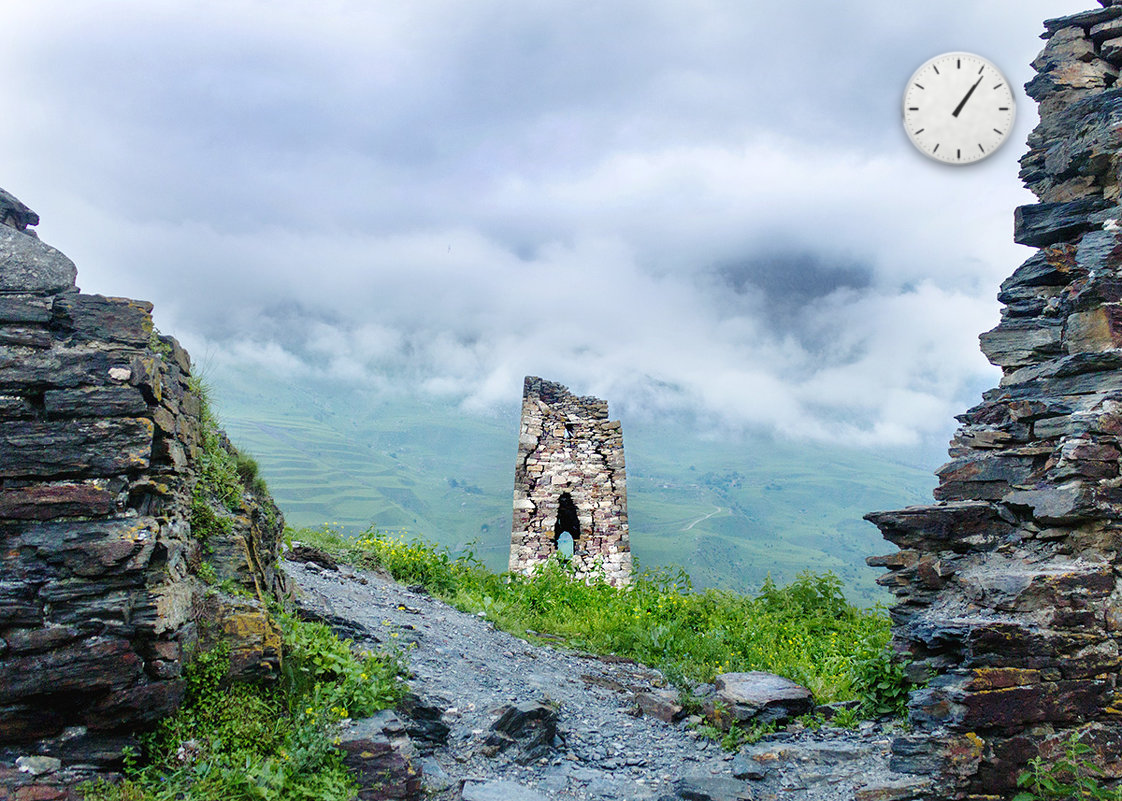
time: 1:06
